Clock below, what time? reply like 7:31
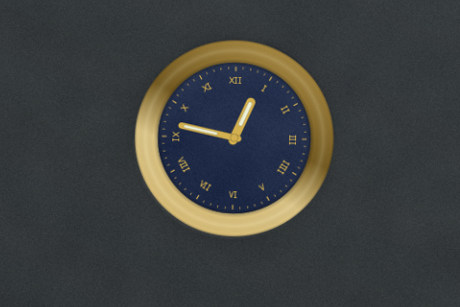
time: 12:47
